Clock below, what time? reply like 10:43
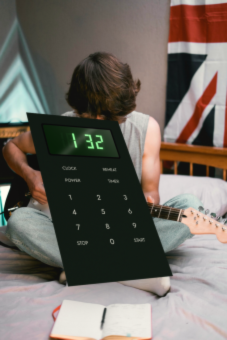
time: 1:32
